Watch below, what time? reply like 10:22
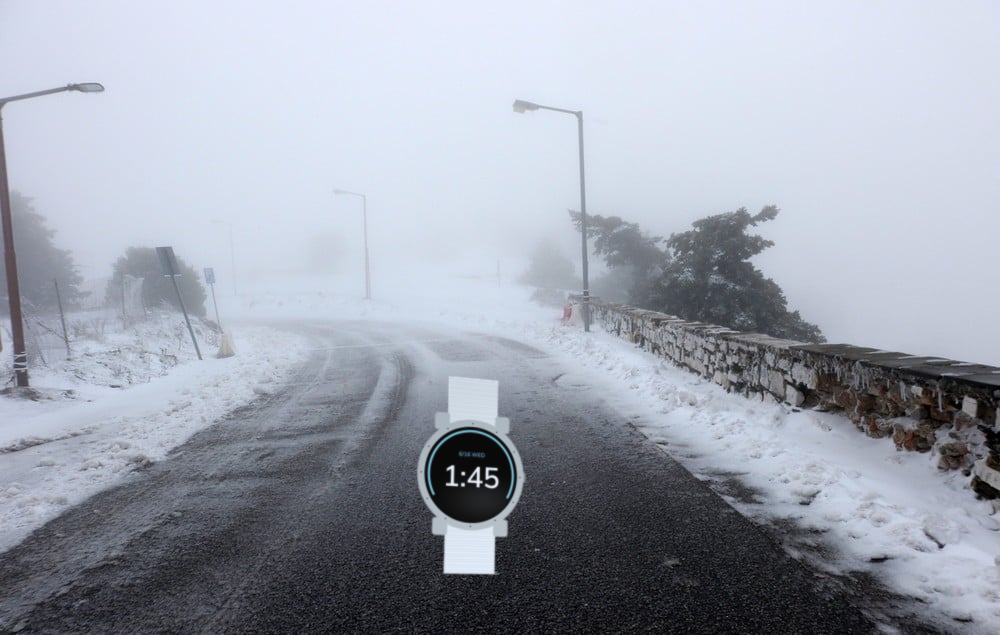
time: 1:45
